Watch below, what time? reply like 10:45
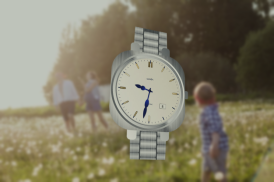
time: 9:32
